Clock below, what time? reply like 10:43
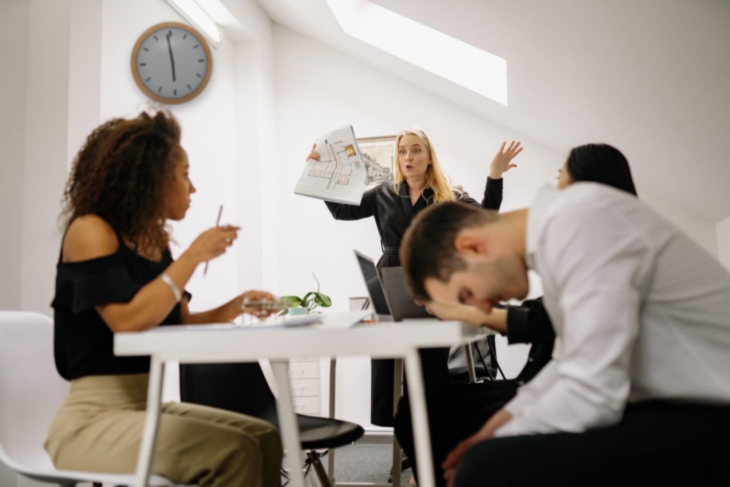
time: 5:59
